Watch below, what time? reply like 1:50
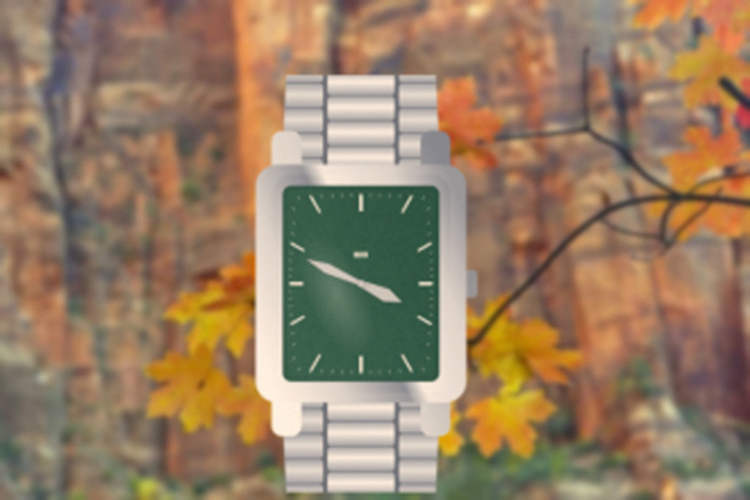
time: 3:49
